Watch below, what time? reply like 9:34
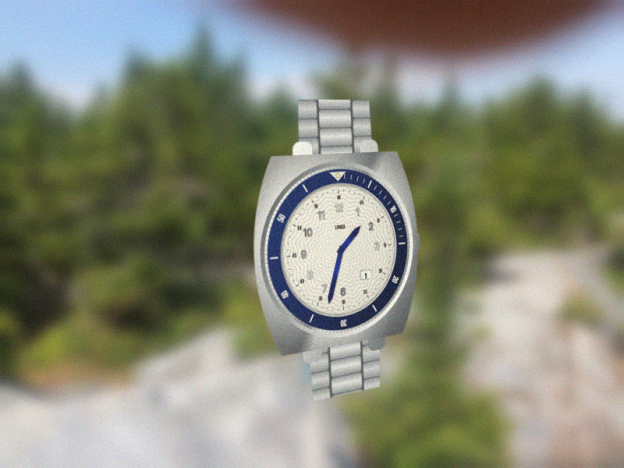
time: 1:33
